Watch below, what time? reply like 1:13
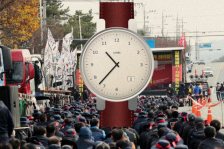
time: 10:37
